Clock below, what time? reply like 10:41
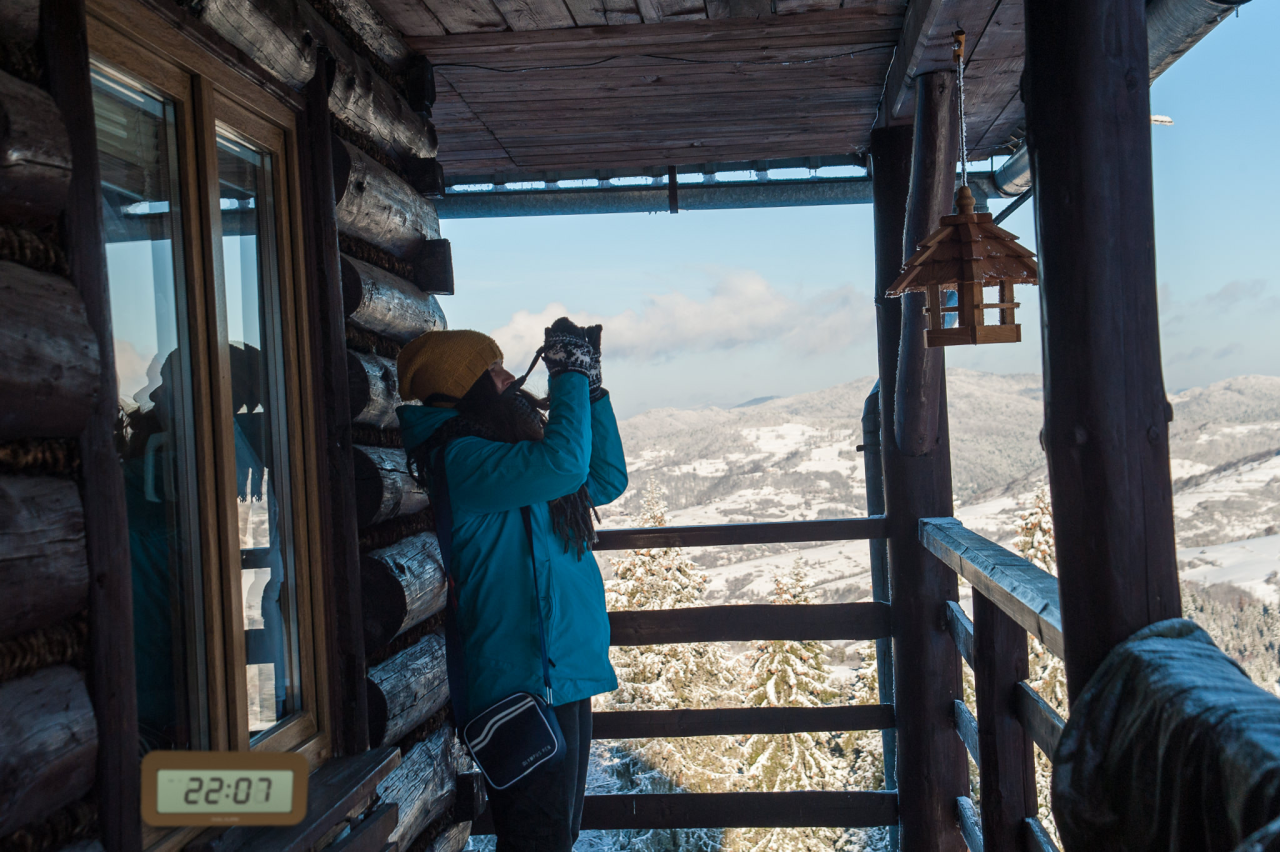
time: 22:07
